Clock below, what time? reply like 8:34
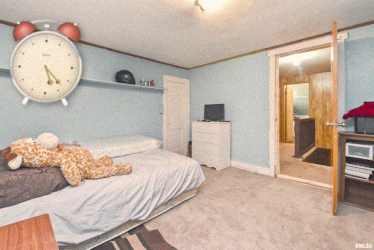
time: 5:23
